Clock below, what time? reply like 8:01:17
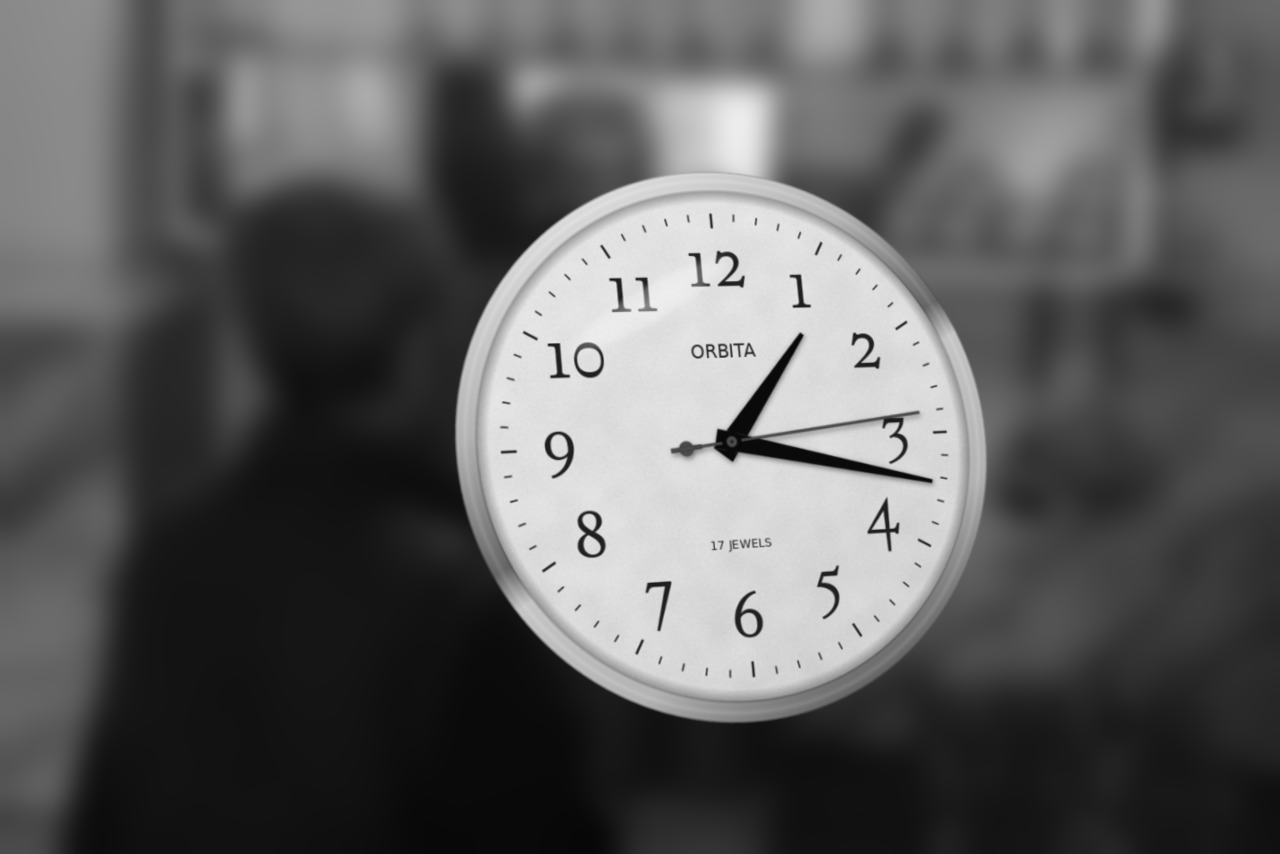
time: 1:17:14
